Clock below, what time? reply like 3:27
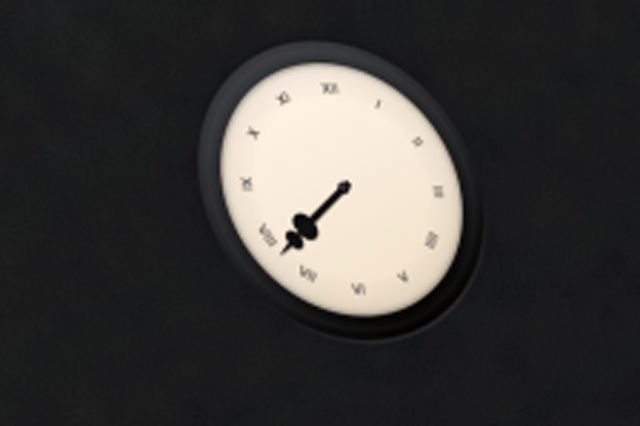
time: 7:38
